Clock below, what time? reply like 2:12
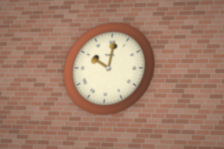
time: 10:01
